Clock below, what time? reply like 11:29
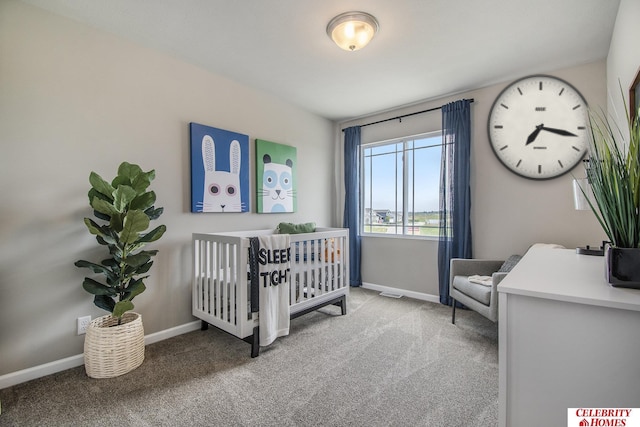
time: 7:17
